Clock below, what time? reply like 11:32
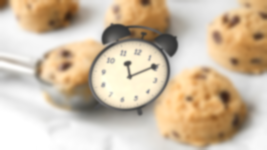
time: 11:09
